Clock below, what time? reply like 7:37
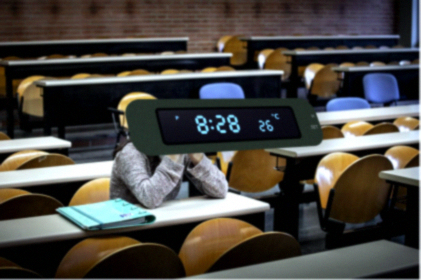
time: 8:28
